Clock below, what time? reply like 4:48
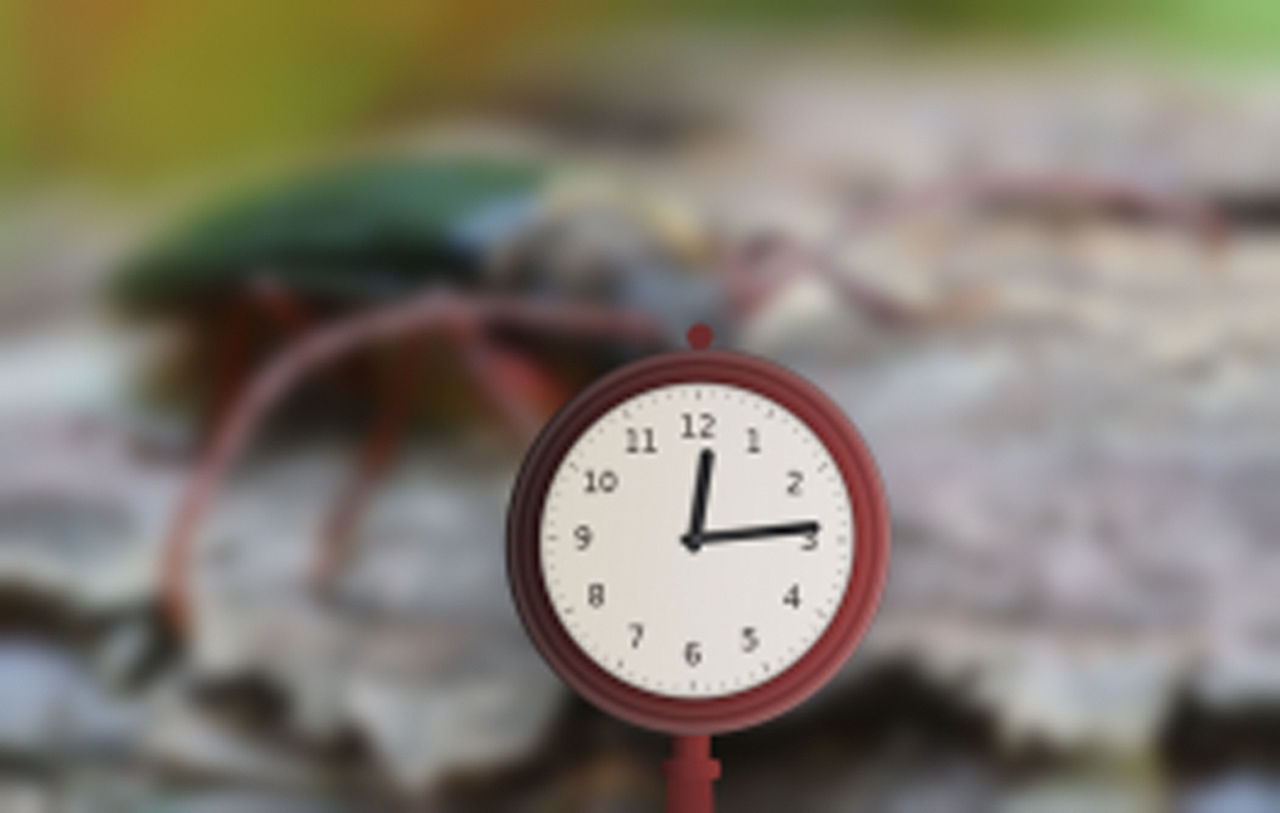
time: 12:14
